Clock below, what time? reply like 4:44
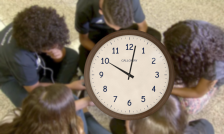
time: 10:02
